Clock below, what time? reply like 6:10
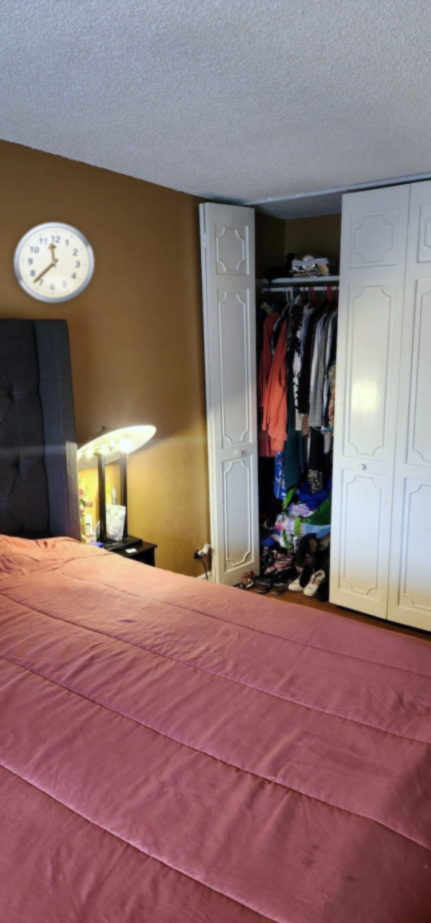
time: 11:37
